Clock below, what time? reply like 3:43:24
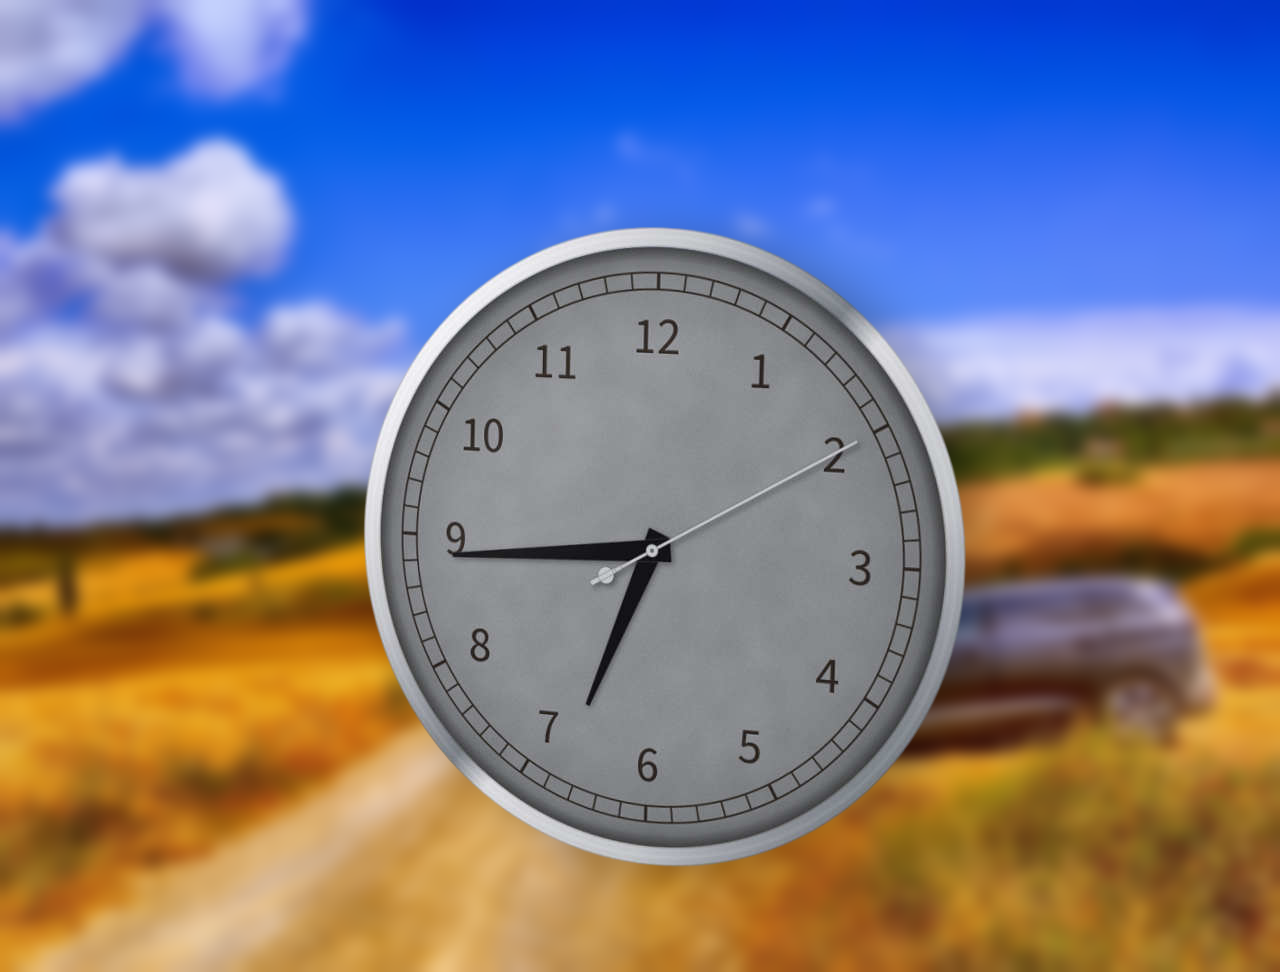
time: 6:44:10
